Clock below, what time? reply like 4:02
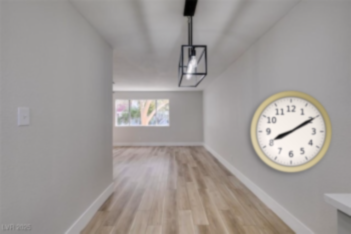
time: 8:10
